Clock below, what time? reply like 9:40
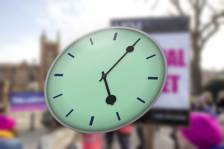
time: 5:05
